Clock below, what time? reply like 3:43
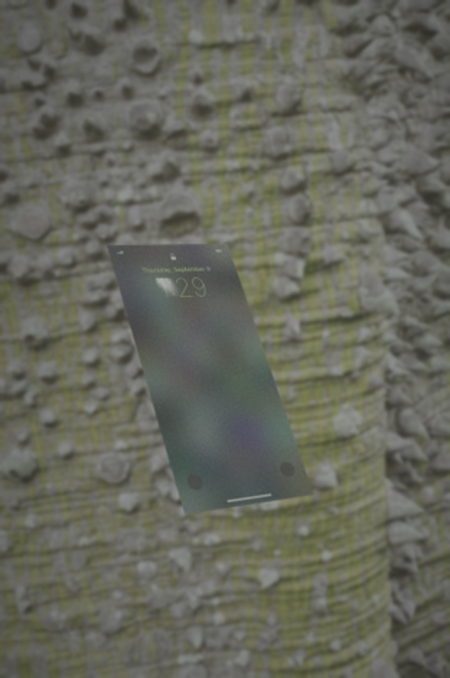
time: 1:29
